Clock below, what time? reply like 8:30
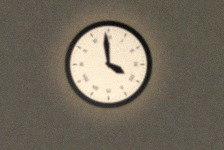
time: 3:59
